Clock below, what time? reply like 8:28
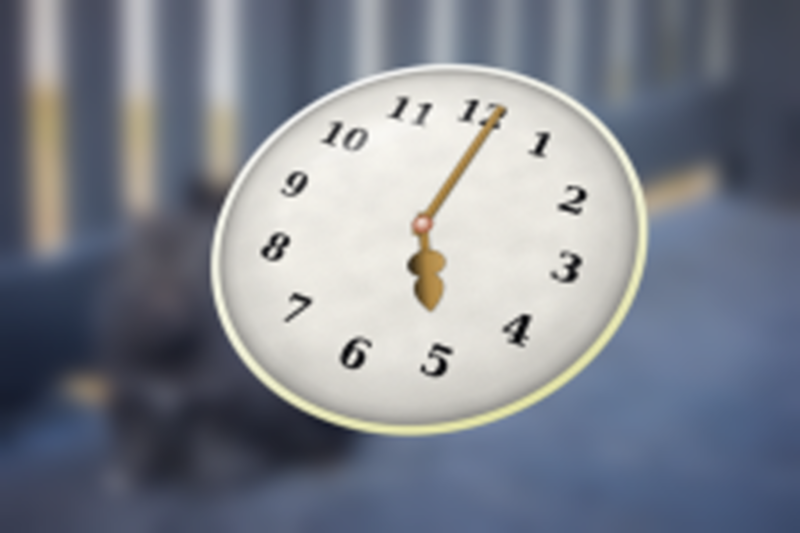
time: 5:01
